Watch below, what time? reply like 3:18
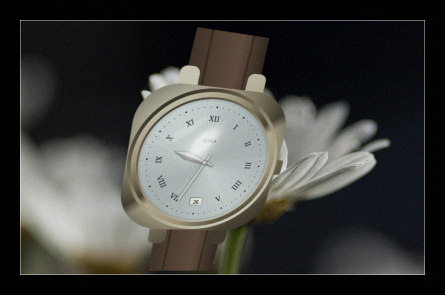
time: 9:34
